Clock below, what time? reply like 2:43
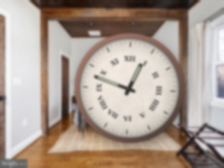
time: 12:48
